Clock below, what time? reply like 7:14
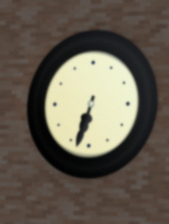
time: 6:33
